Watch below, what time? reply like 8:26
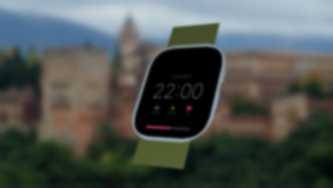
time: 22:00
